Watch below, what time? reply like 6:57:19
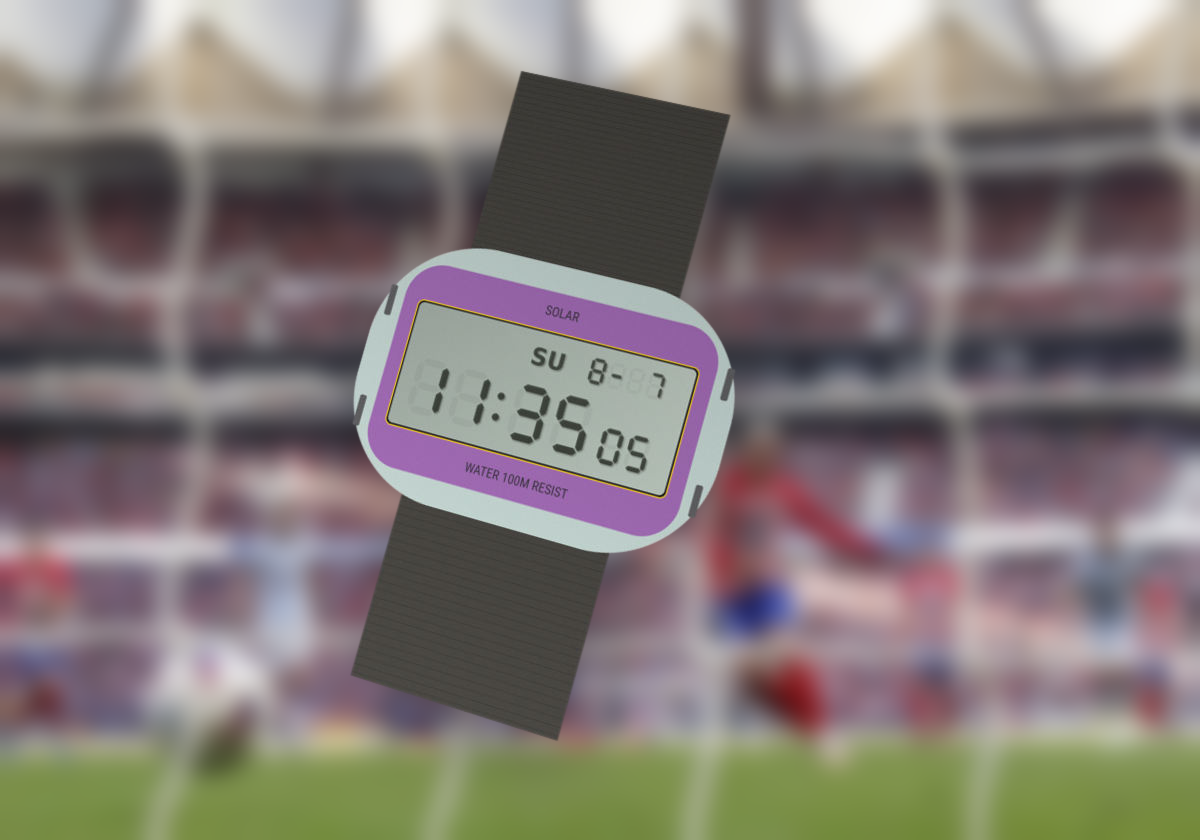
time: 11:35:05
